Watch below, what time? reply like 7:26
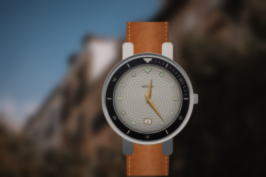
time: 12:24
